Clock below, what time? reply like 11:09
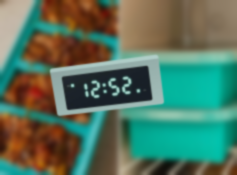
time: 12:52
